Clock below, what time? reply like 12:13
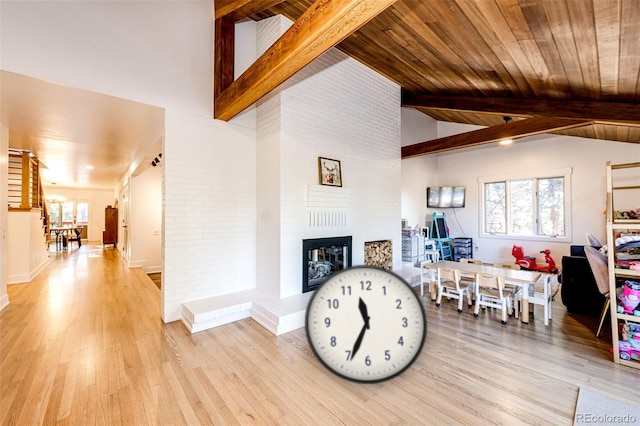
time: 11:34
